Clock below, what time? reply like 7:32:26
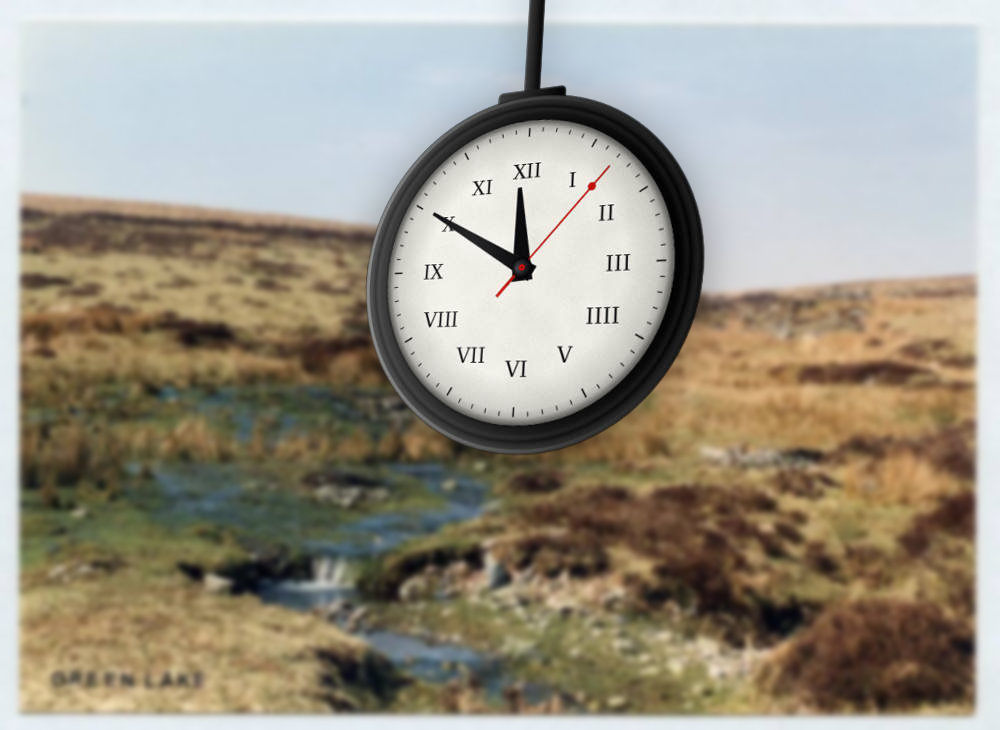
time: 11:50:07
